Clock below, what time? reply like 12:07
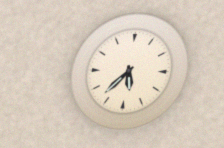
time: 5:37
